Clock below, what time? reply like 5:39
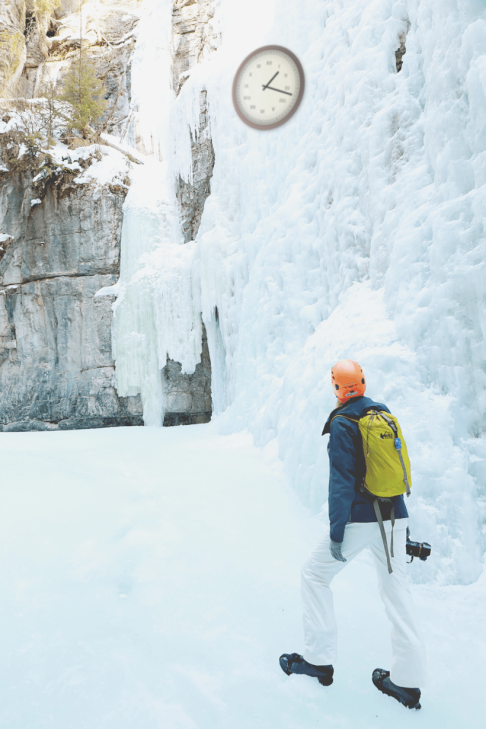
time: 1:17
